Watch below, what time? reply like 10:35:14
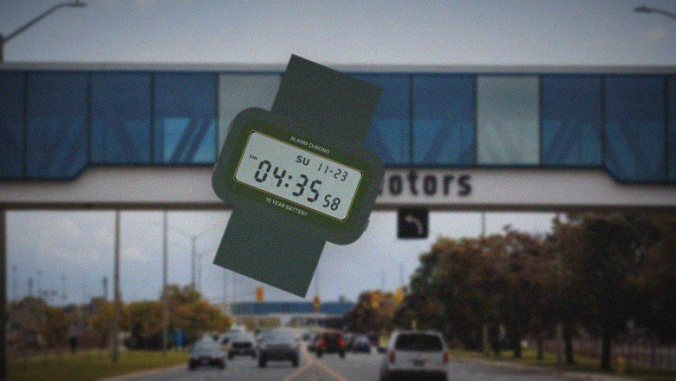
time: 4:35:58
